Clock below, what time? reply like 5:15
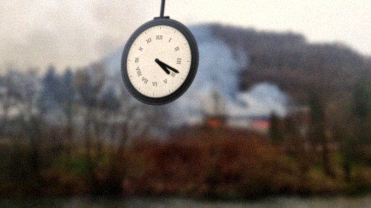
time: 4:19
